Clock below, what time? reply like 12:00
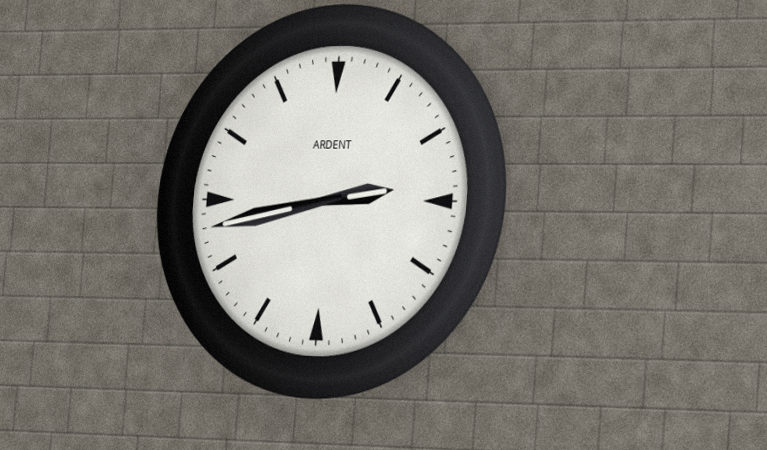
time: 2:43
